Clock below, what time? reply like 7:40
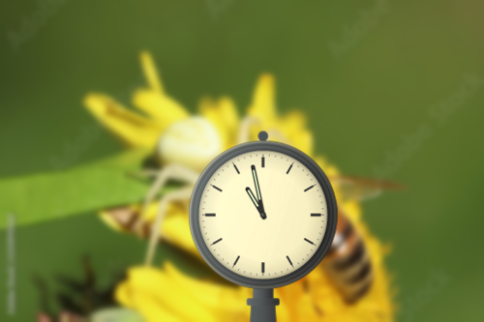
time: 10:58
